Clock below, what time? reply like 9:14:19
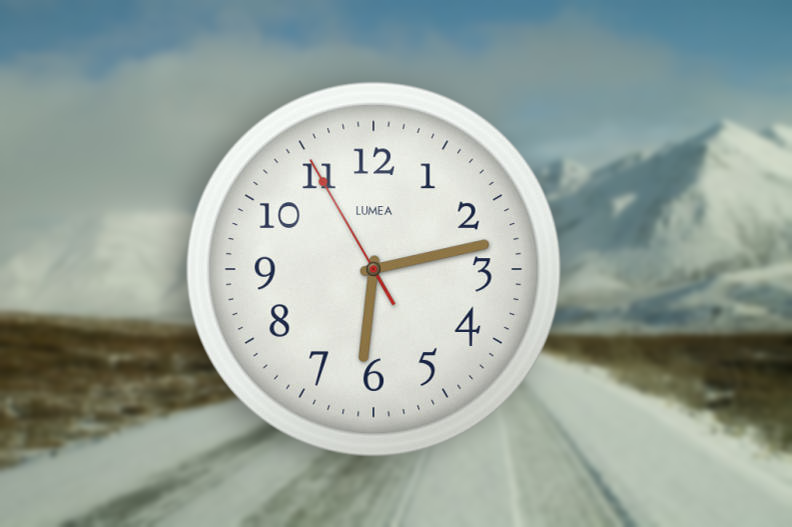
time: 6:12:55
